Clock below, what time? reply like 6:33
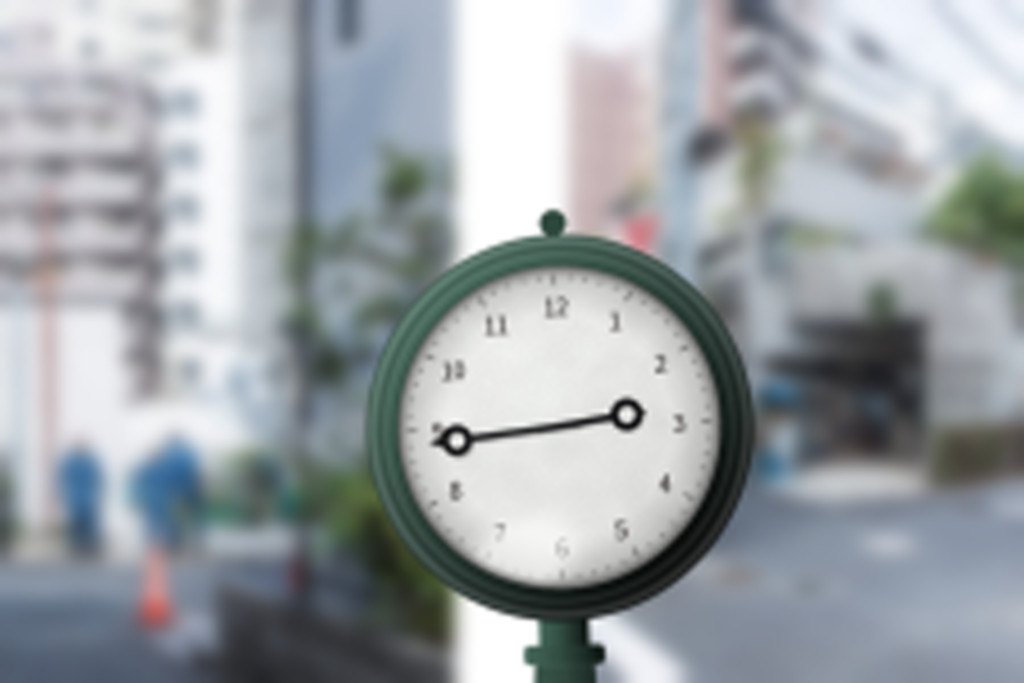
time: 2:44
